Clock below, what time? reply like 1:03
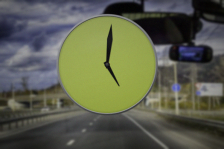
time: 5:01
